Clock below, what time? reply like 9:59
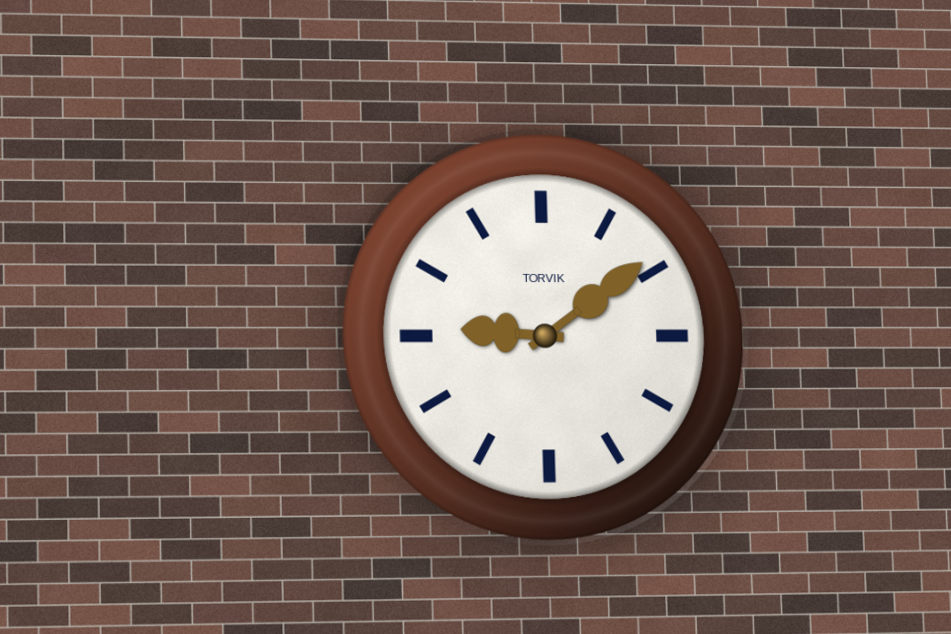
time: 9:09
